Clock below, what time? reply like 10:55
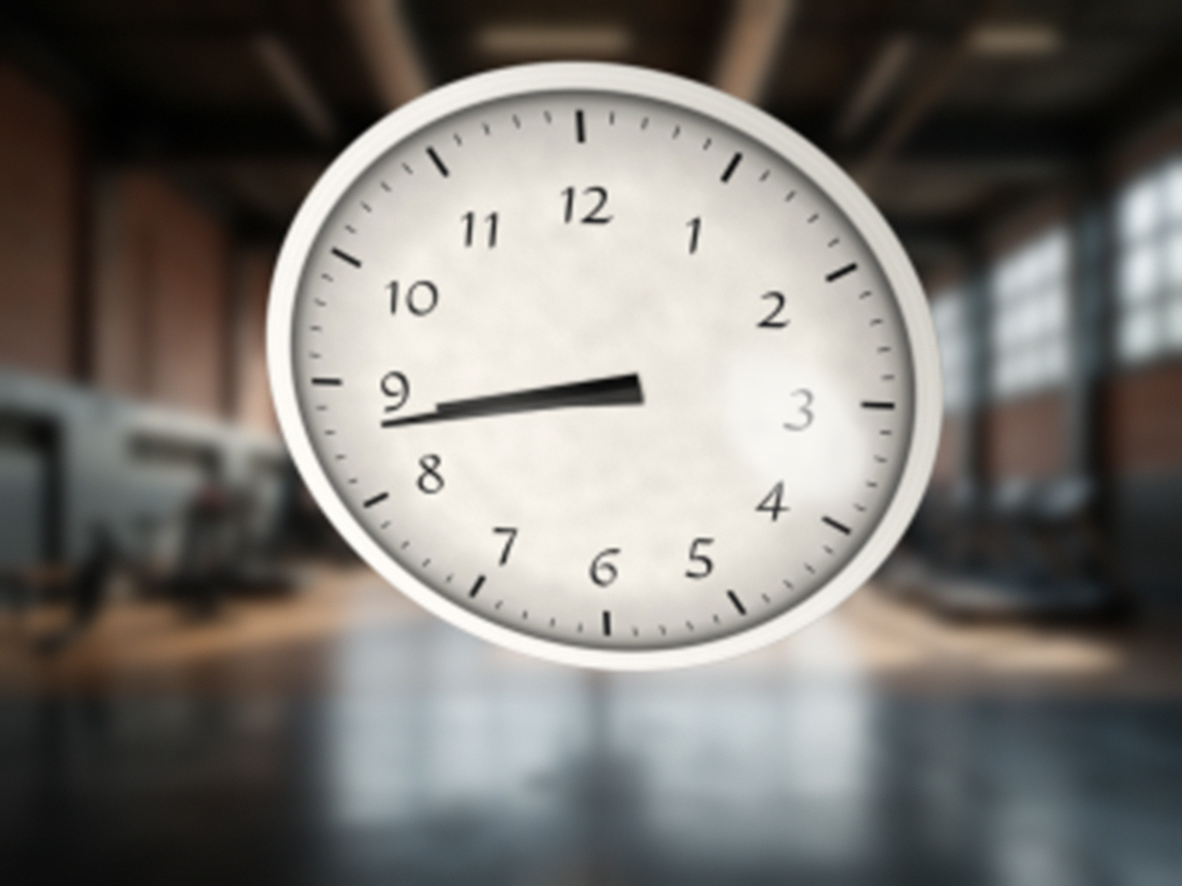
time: 8:43
